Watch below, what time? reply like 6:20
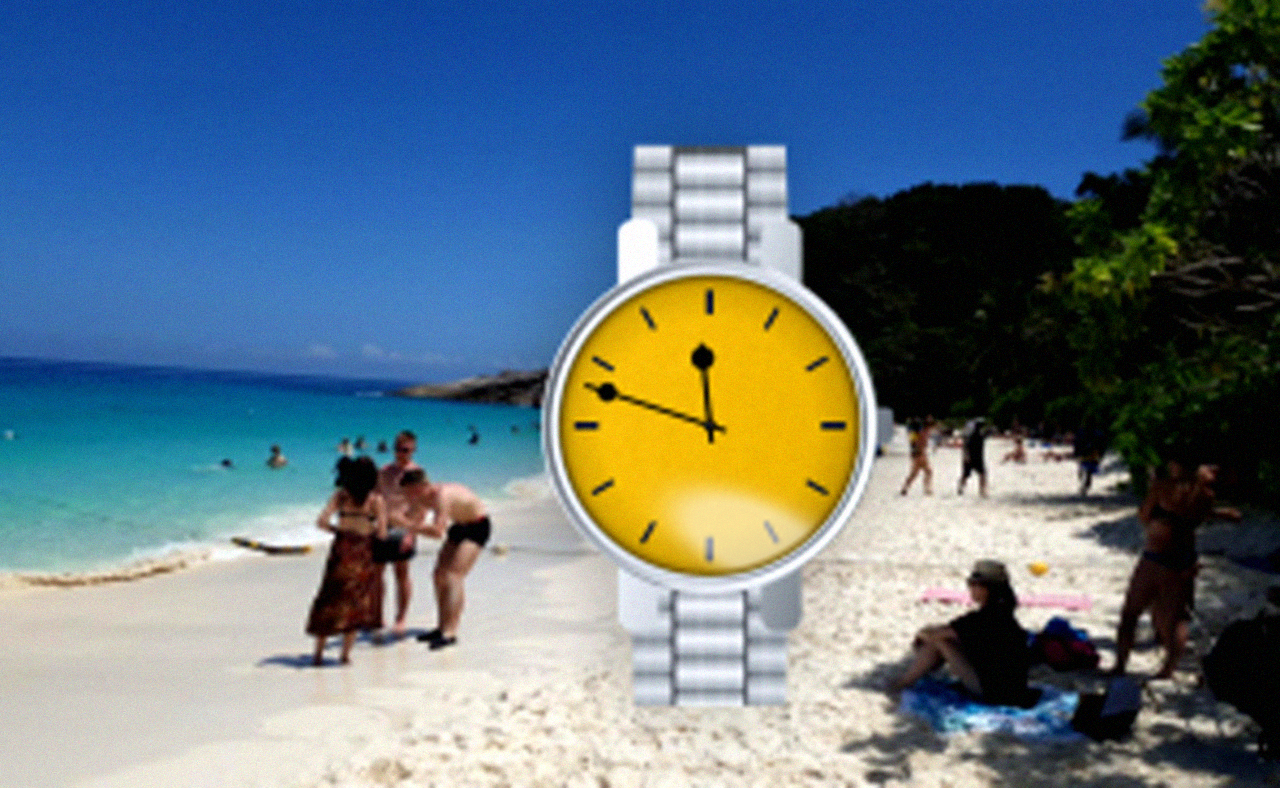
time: 11:48
